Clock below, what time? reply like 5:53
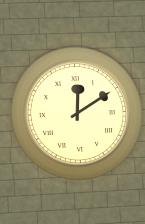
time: 12:10
